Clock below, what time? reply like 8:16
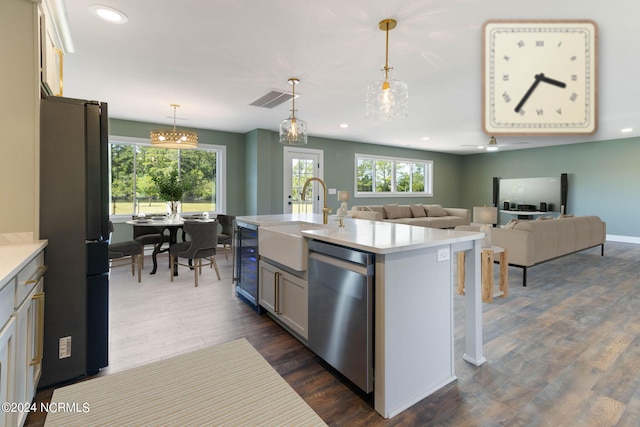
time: 3:36
